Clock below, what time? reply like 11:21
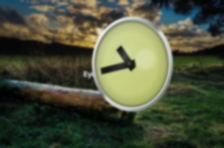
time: 10:43
